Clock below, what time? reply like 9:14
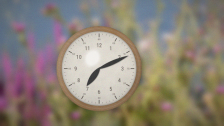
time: 7:11
